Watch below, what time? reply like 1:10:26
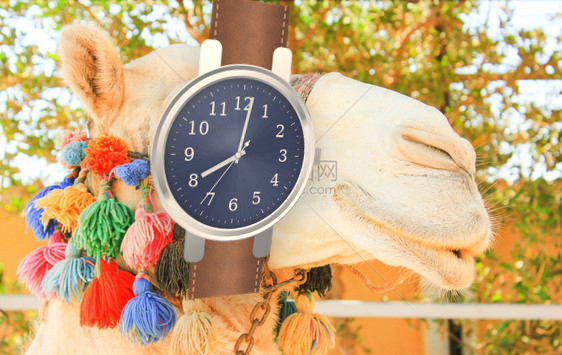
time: 8:01:36
